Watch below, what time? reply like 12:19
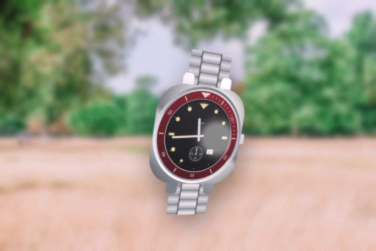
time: 11:44
